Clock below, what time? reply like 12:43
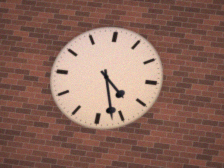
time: 4:27
